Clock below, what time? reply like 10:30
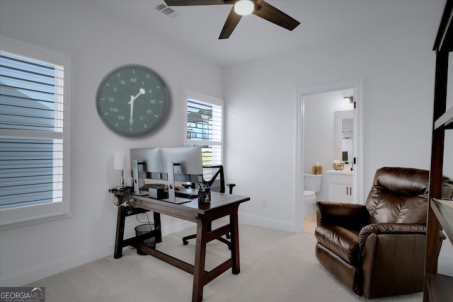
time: 1:30
